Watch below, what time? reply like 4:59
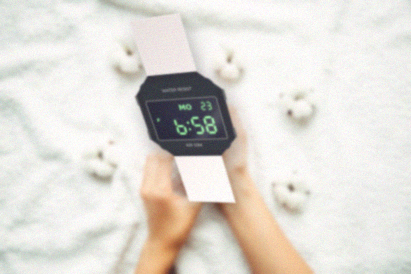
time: 6:58
